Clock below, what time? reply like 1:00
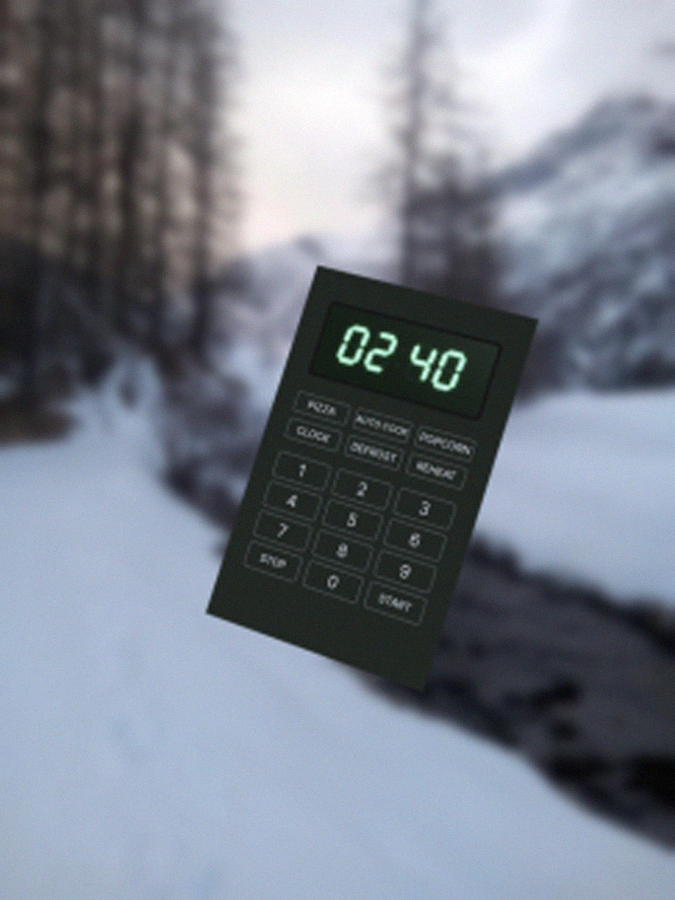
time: 2:40
